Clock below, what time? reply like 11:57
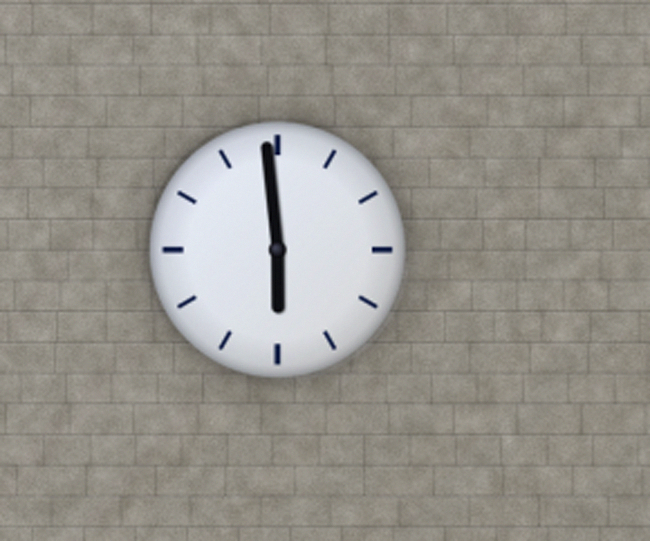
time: 5:59
